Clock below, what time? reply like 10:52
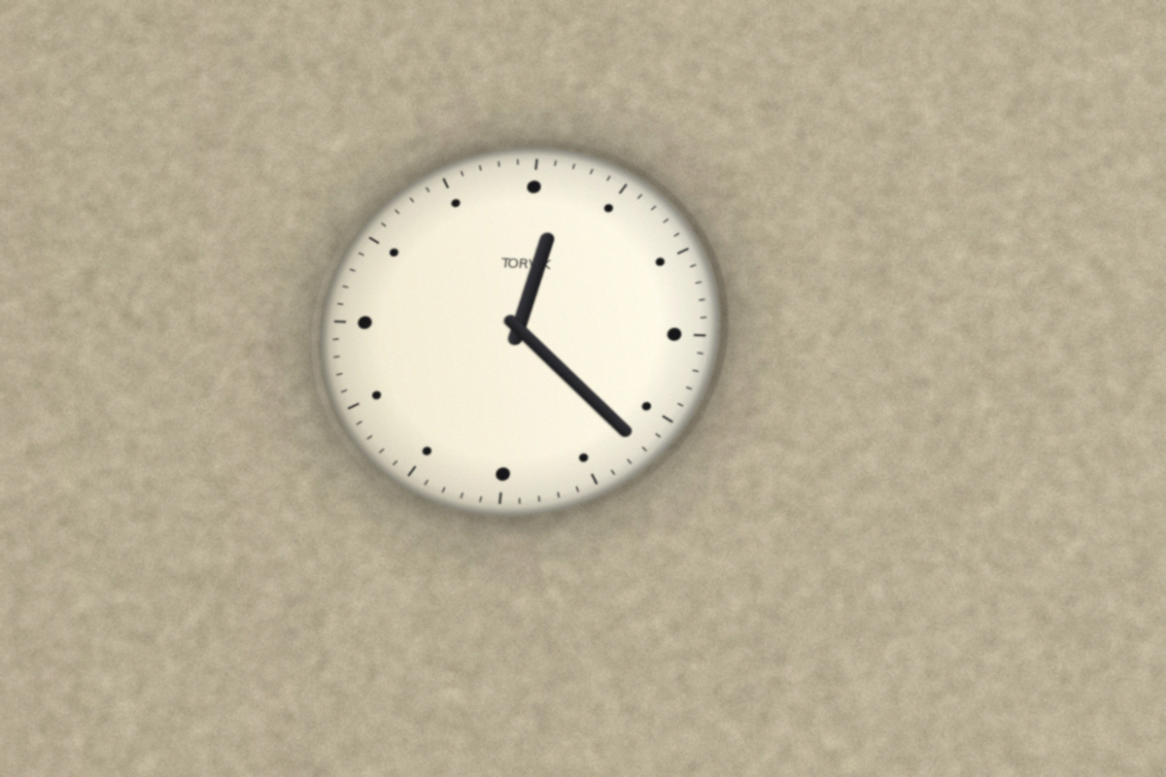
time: 12:22
